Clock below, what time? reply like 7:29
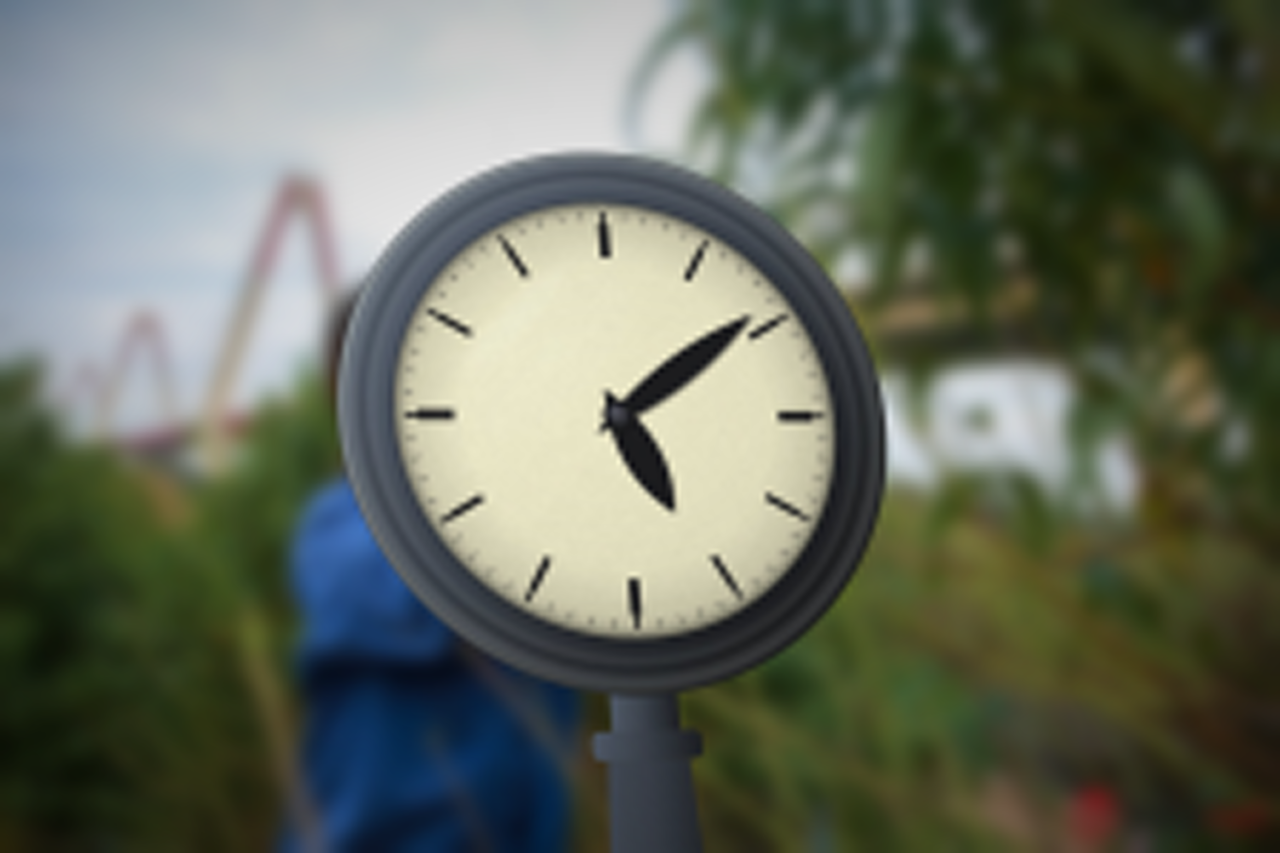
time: 5:09
